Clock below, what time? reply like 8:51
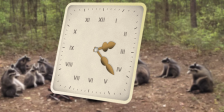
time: 2:22
